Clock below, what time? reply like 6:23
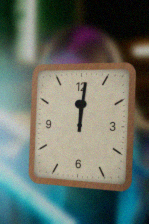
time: 12:01
